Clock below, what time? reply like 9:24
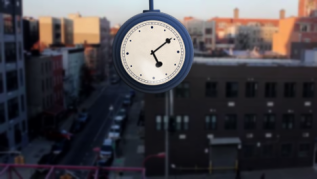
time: 5:09
